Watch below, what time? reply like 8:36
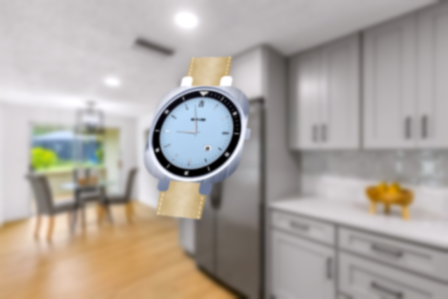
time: 8:58
